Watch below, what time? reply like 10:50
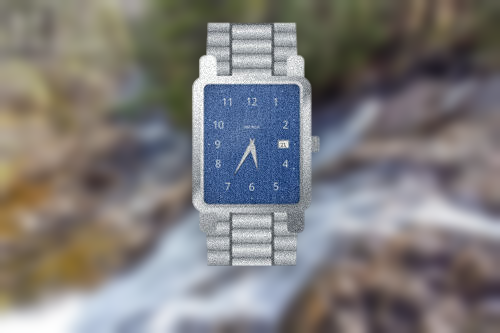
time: 5:35
